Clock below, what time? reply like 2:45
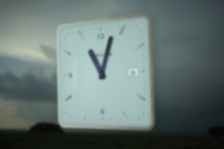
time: 11:03
